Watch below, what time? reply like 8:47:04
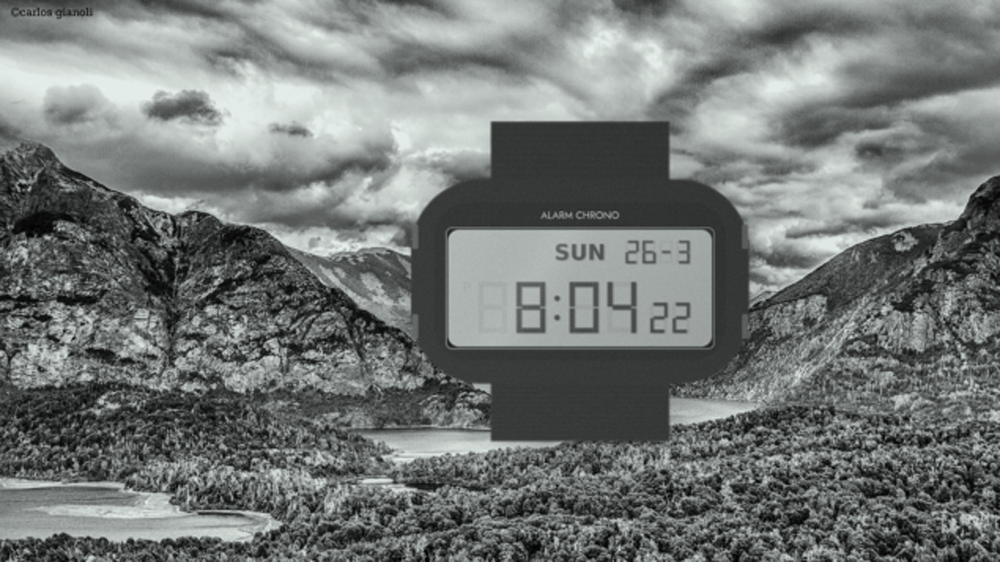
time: 8:04:22
